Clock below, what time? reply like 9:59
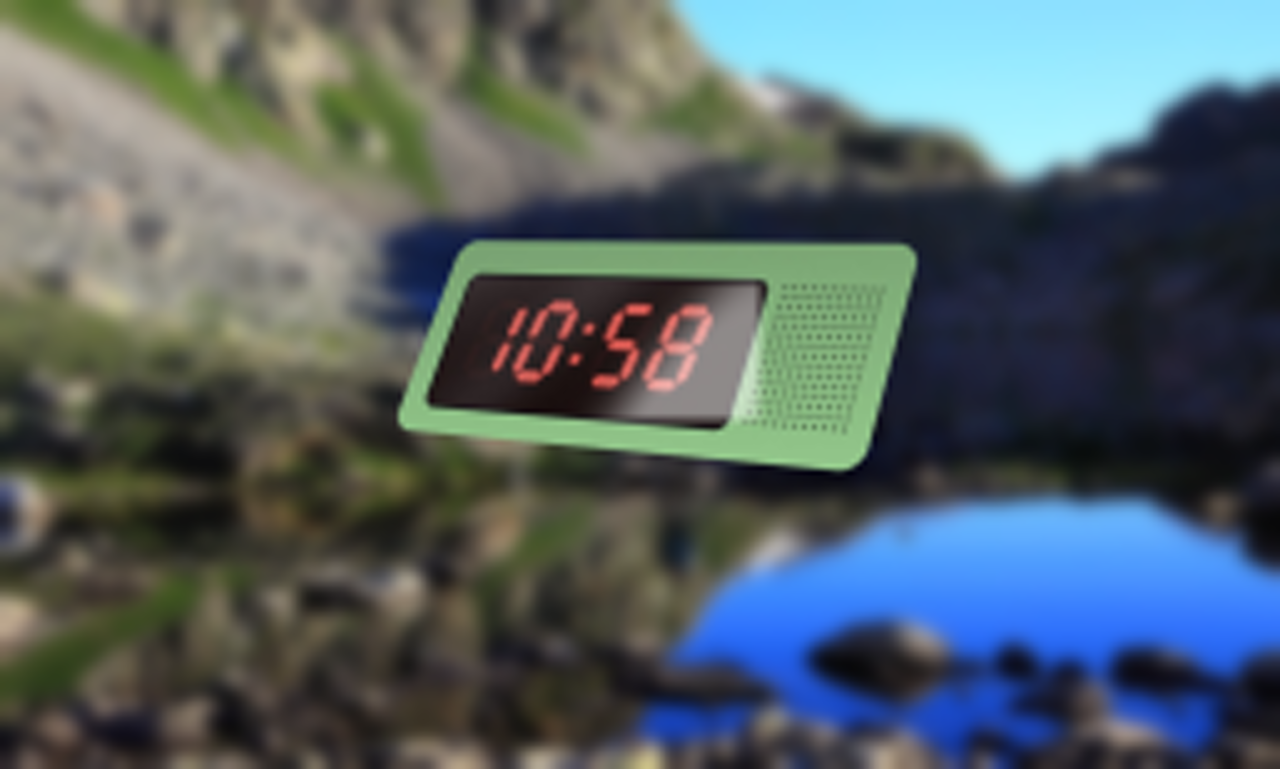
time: 10:58
